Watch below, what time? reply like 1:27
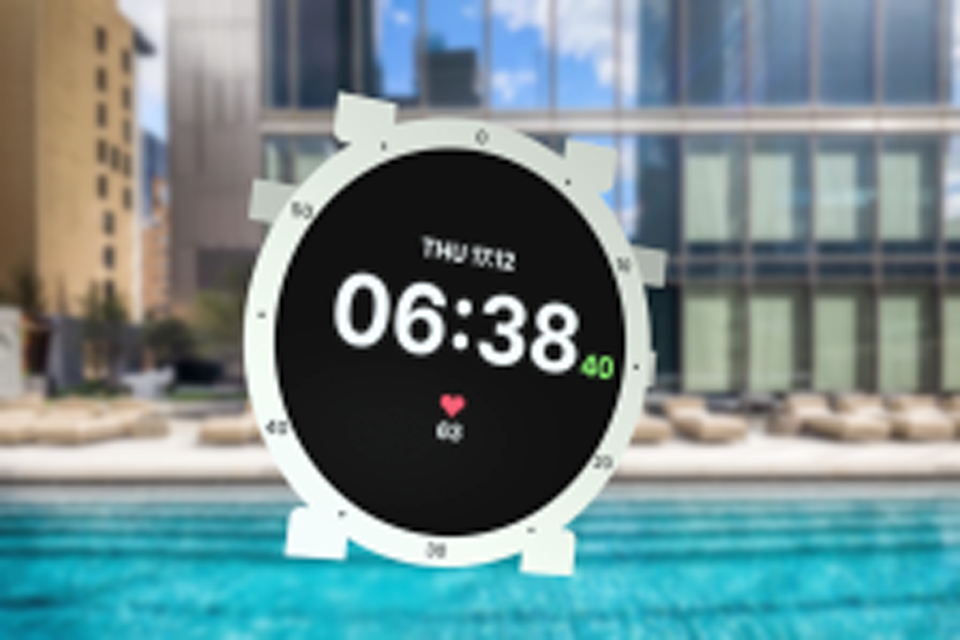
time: 6:38
